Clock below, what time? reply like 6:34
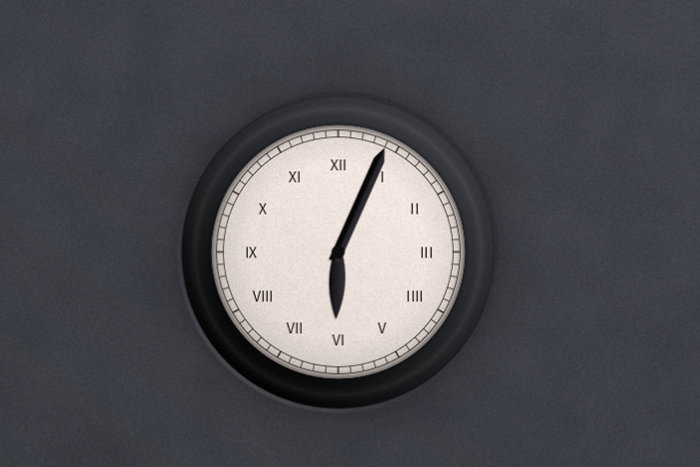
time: 6:04
